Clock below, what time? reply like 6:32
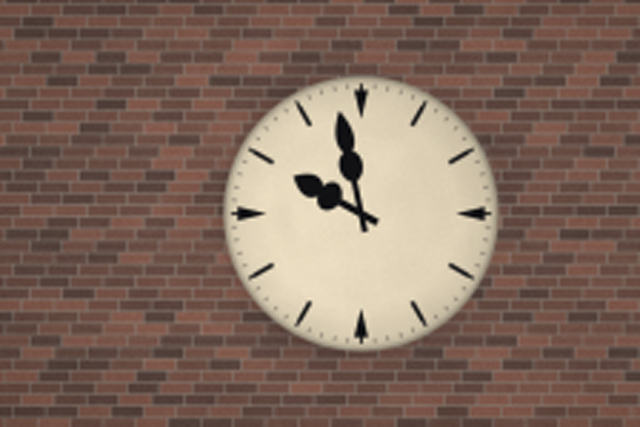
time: 9:58
